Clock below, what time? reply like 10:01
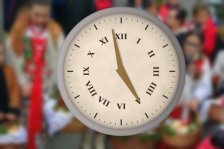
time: 4:58
